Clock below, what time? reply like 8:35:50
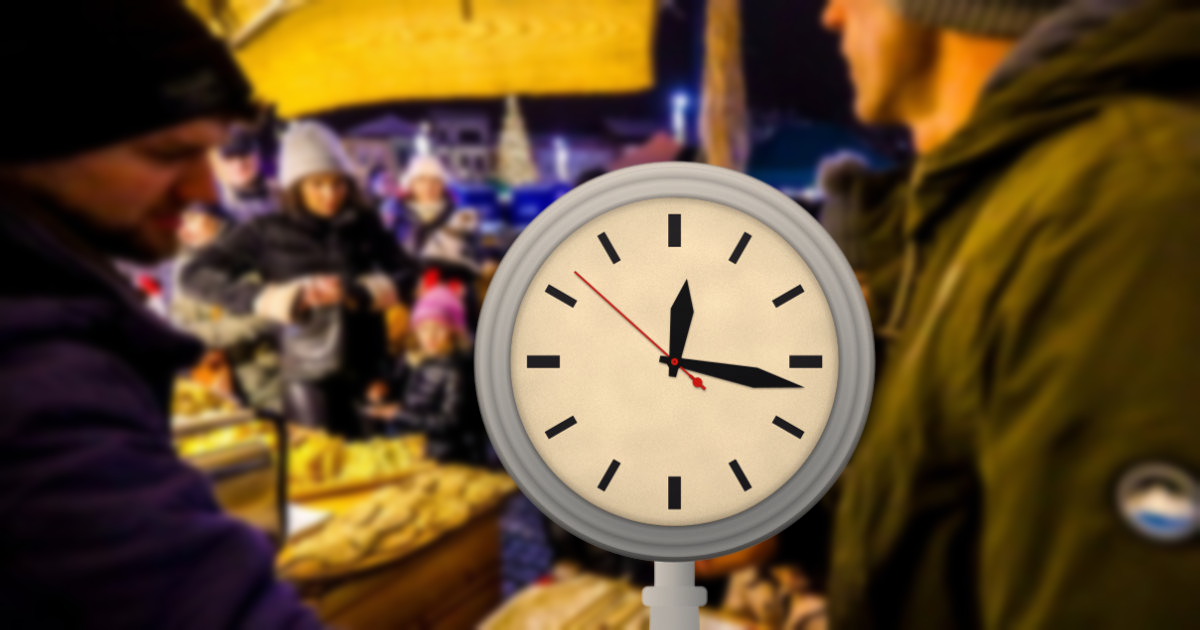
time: 12:16:52
